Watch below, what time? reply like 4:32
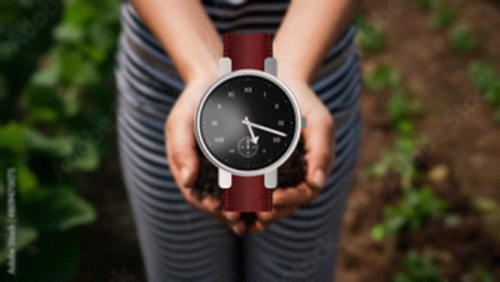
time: 5:18
